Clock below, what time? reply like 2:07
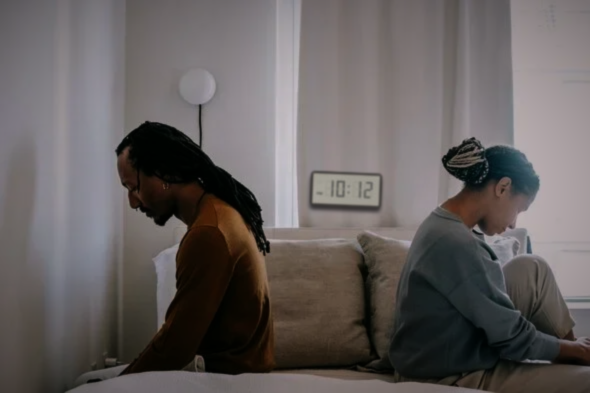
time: 10:12
